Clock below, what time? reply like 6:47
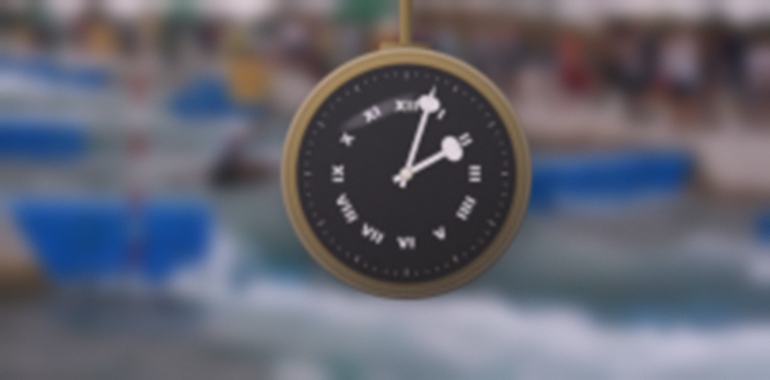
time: 2:03
